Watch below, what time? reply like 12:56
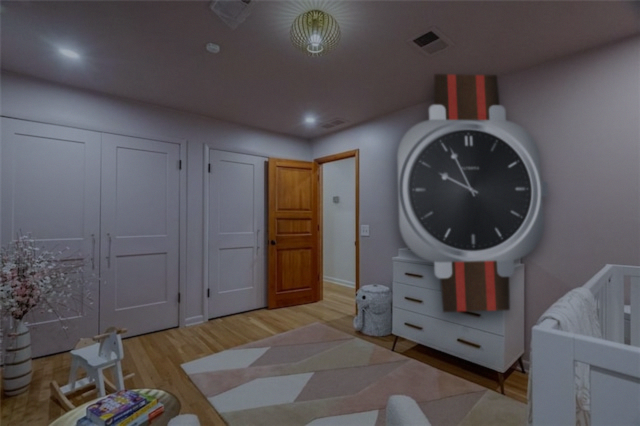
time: 9:56
